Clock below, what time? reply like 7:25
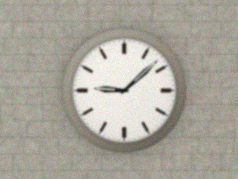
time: 9:08
